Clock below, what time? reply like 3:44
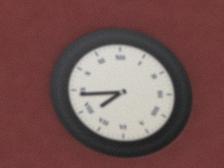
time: 7:44
